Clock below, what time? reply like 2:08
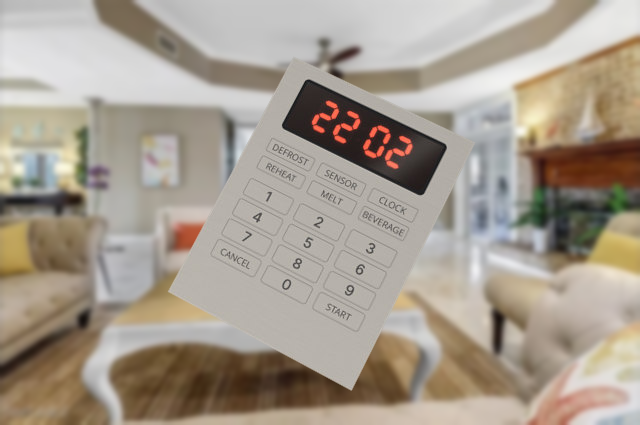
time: 22:02
